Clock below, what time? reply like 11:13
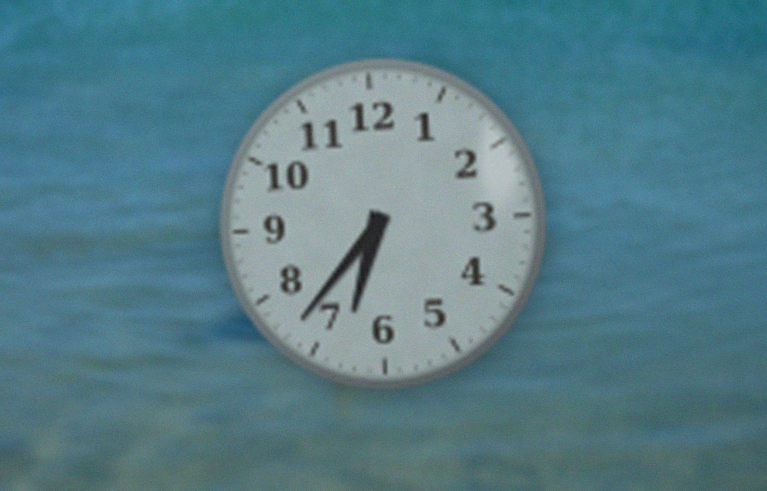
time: 6:37
